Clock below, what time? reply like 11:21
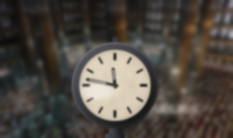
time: 11:47
